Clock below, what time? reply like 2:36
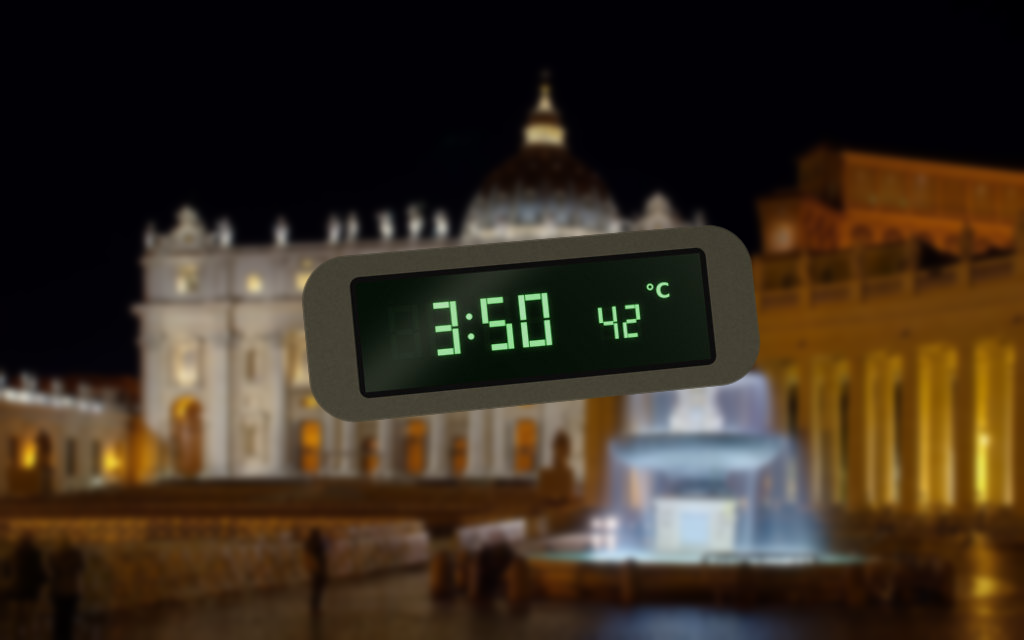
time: 3:50
